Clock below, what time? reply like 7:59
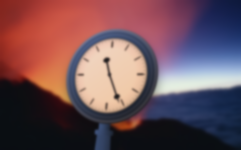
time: 11:26
